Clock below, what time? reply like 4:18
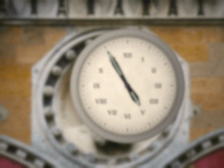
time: 4:55
